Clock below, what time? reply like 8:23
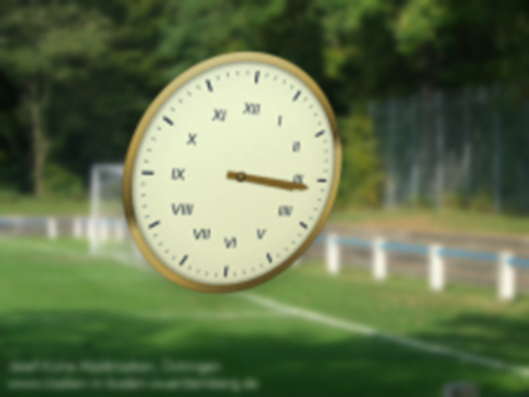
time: 3:16
